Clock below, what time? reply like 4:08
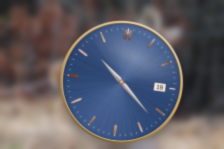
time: 10:22
